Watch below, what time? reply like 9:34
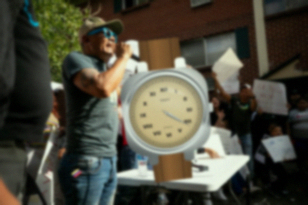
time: 4:21
